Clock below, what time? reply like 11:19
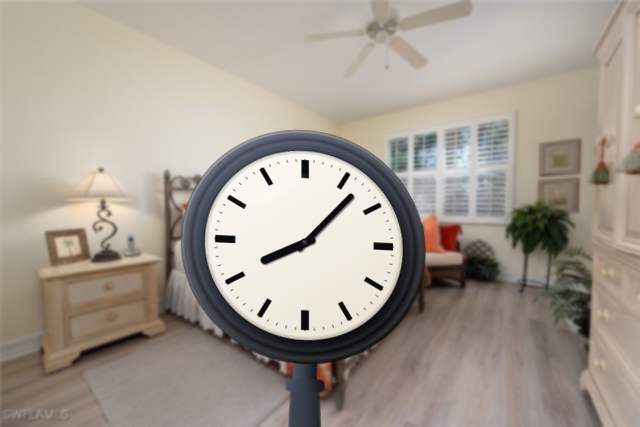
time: 8:07
